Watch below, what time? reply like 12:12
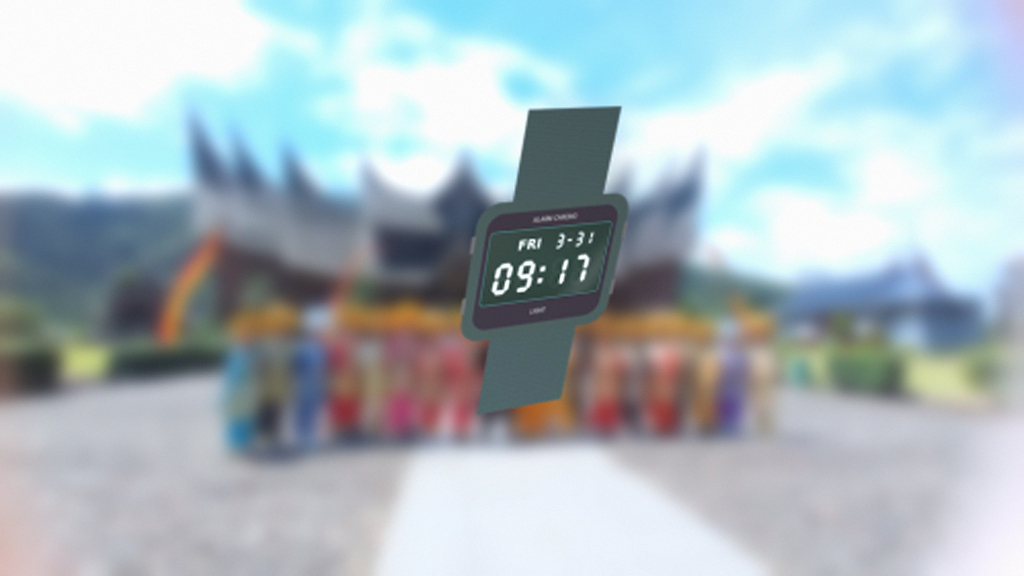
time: 9:17
